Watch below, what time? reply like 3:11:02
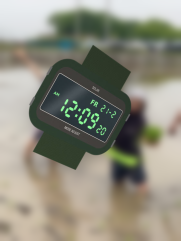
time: 12:09:20
